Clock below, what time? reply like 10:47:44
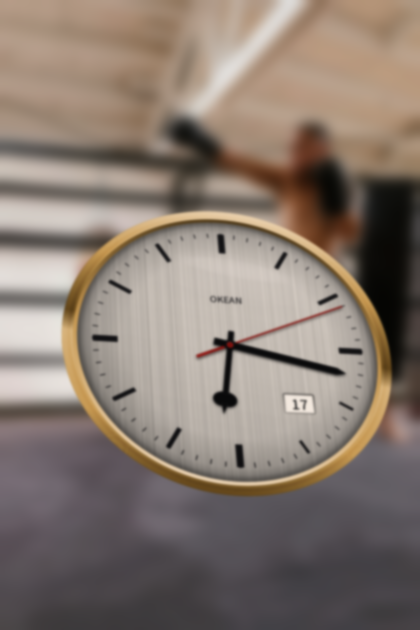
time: 6:17:11
